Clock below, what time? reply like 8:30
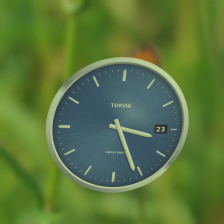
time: 3:26
